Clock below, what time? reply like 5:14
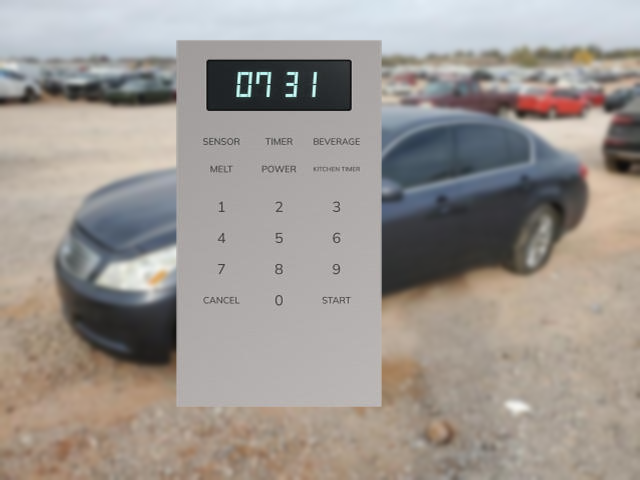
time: 7:31
